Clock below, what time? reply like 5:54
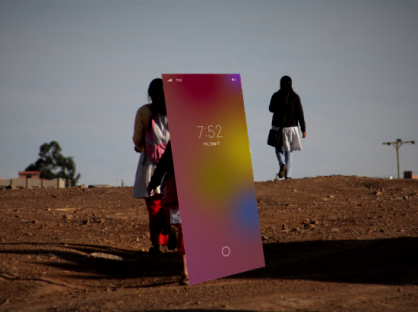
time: 7:52
